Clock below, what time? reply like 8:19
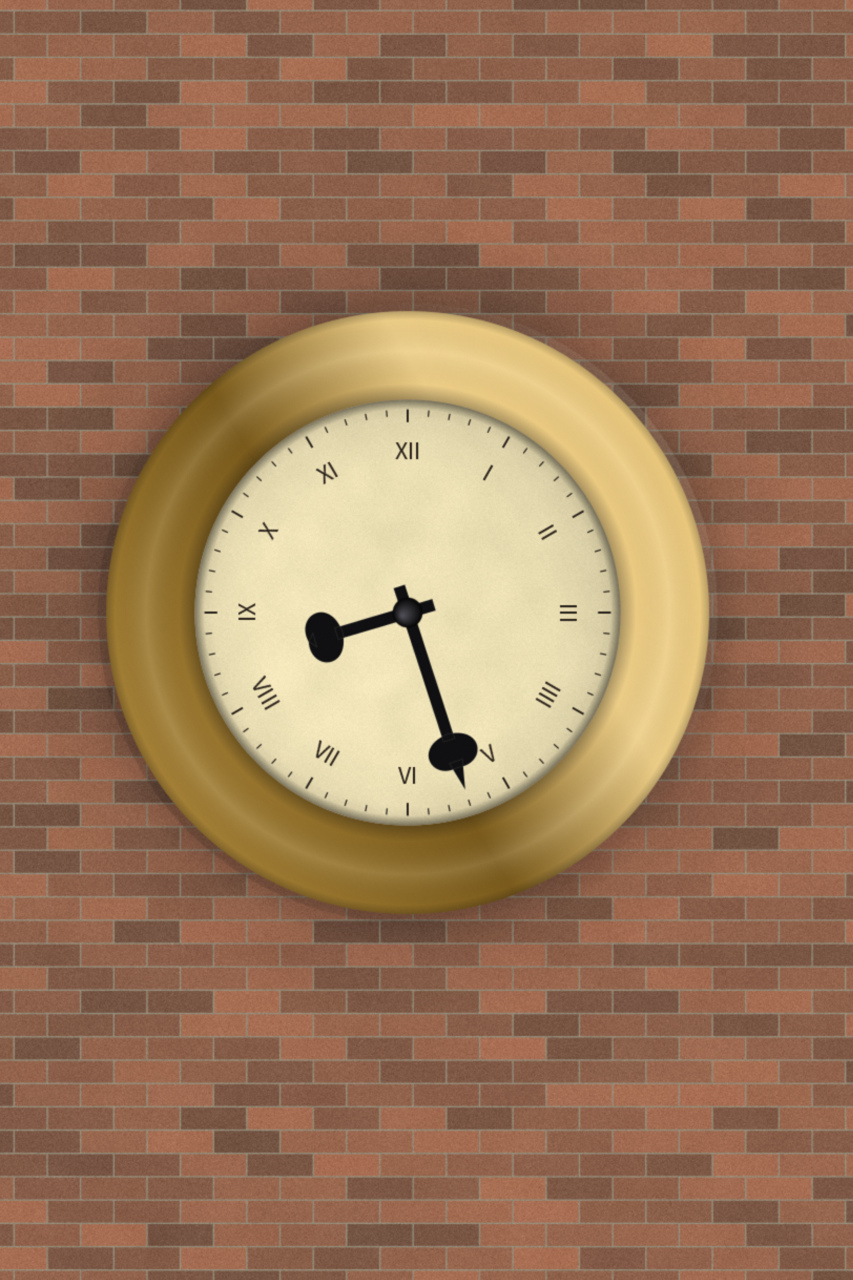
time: 8:27
